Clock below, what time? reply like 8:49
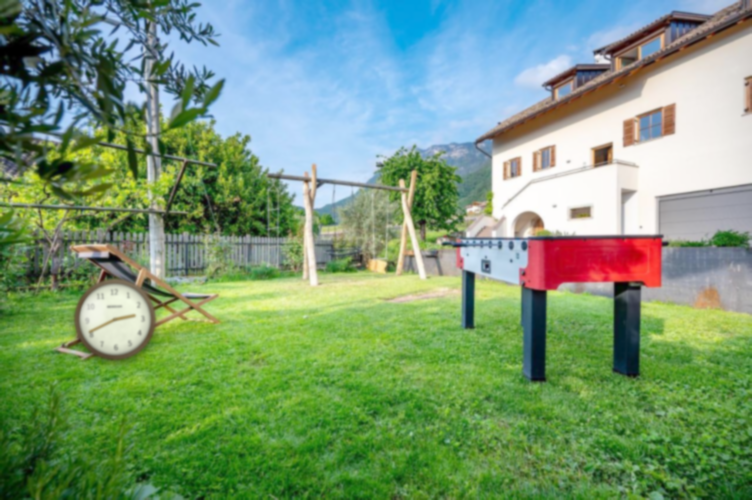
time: 2:41
